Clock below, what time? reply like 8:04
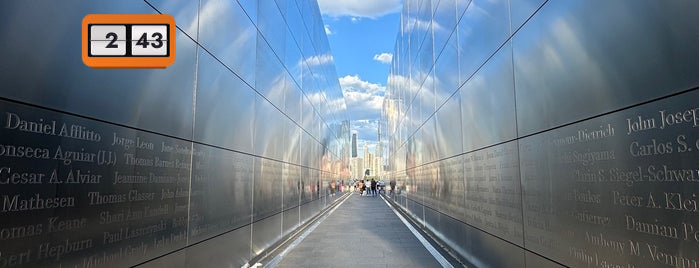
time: 2:43
